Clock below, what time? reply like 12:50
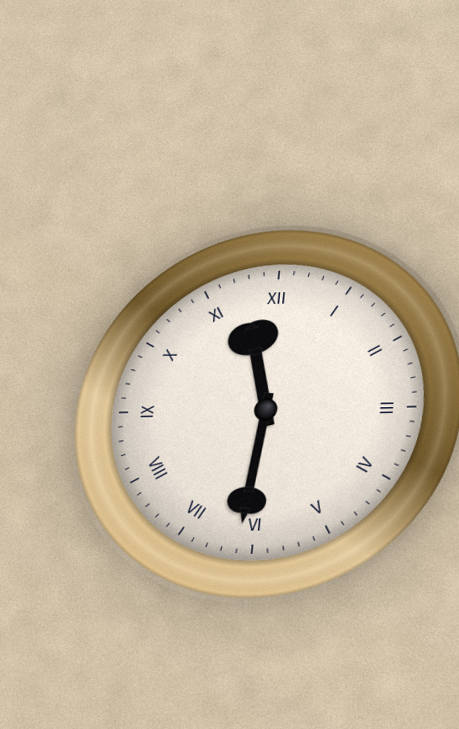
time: 11:31
